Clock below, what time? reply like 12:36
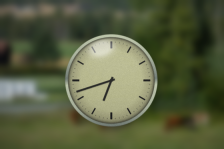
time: 6:42
